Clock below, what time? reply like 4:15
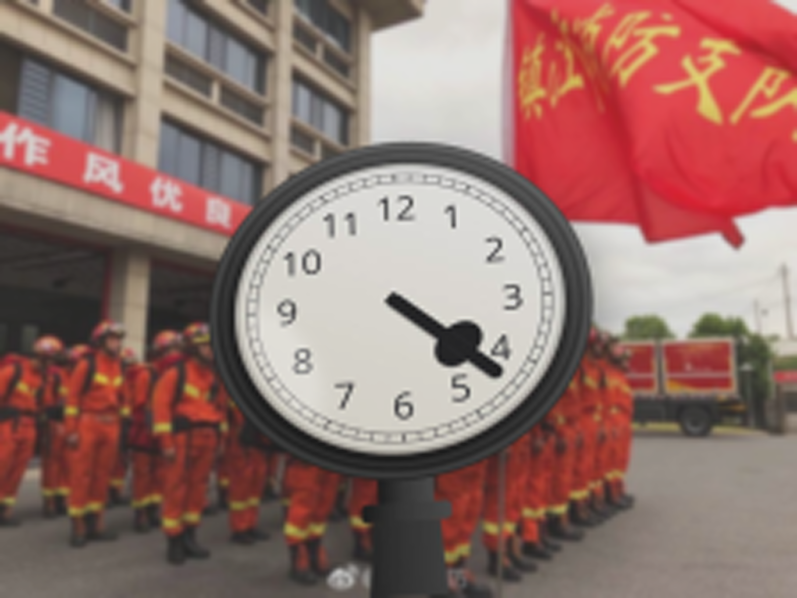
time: 4:22
